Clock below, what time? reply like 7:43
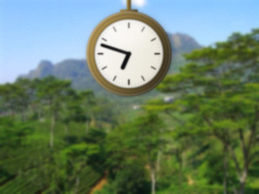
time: 6:48
